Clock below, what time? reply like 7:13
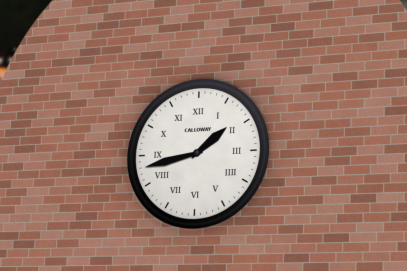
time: 1:43
